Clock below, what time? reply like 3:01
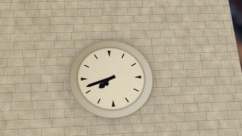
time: 7:42
